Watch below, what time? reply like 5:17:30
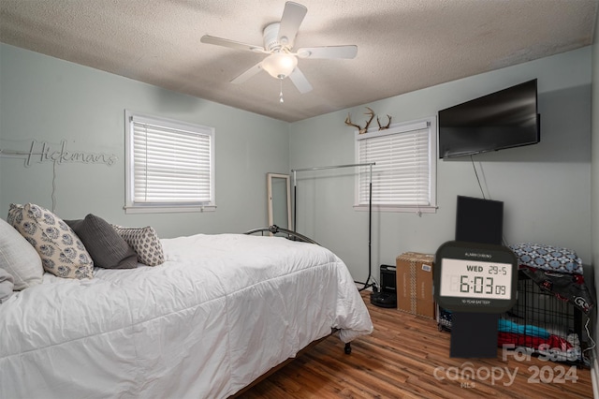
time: 6:03:09
